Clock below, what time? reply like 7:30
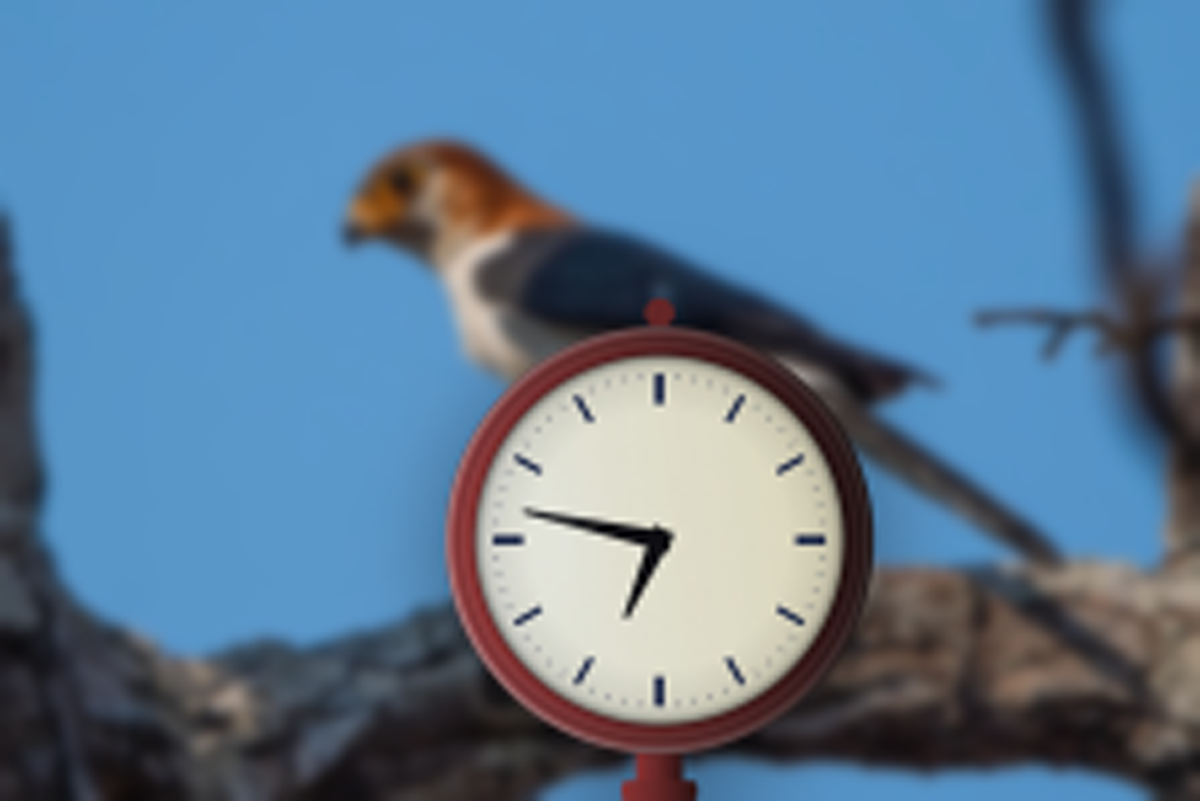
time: 6:47
